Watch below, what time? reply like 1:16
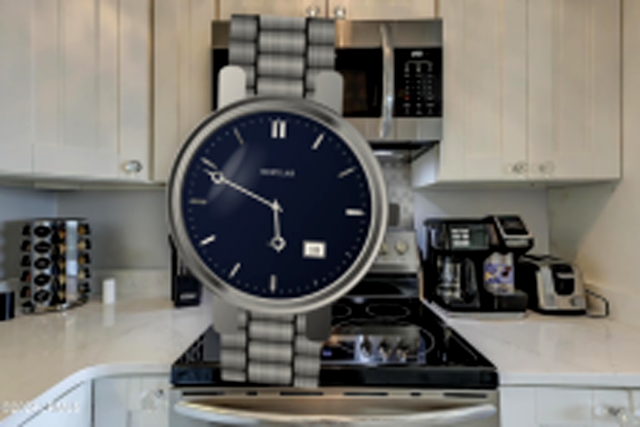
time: 5:49
